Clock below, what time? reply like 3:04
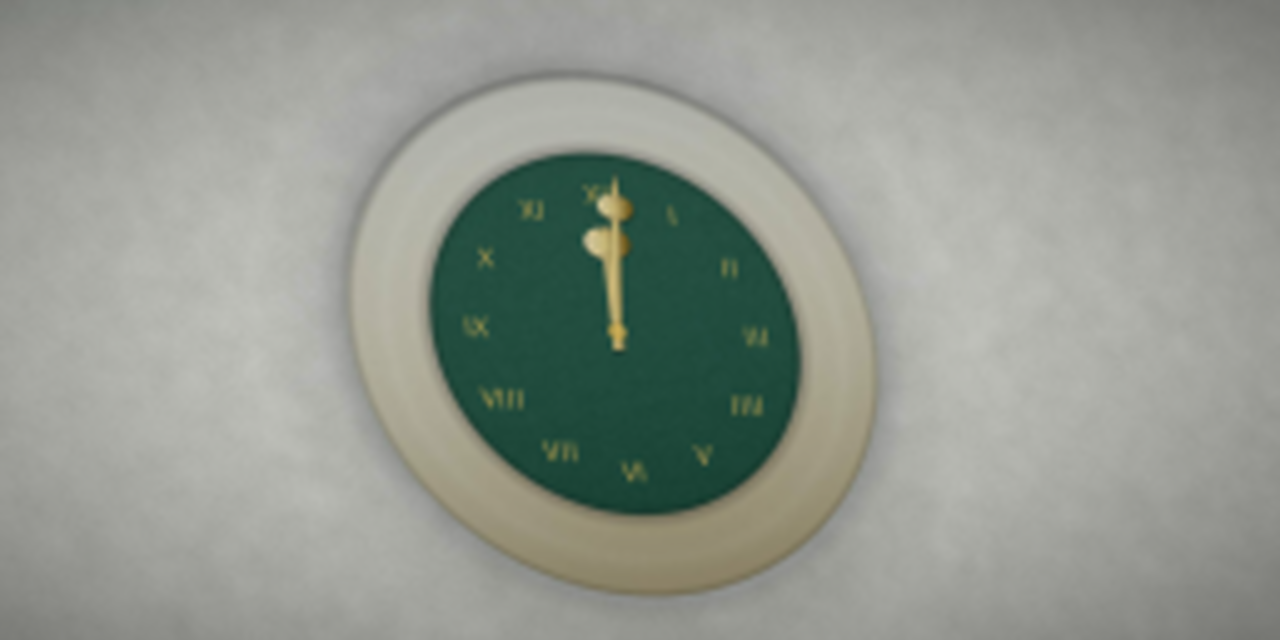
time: 12:01
